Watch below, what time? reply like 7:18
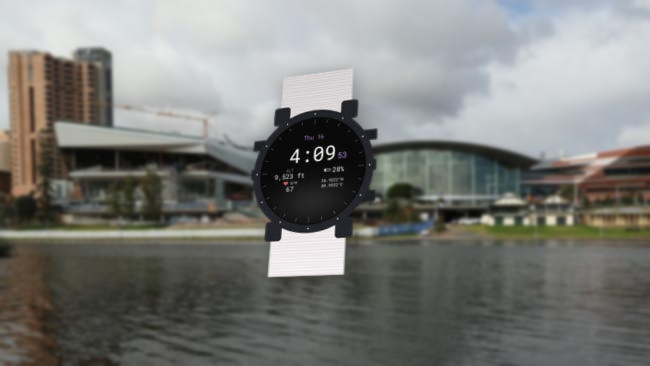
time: 4:09
